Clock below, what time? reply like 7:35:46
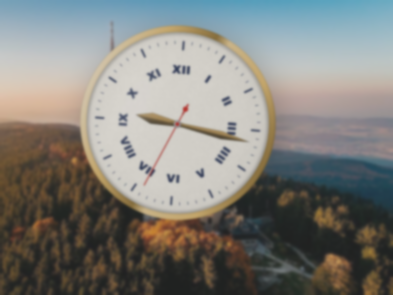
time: 9:16:34
